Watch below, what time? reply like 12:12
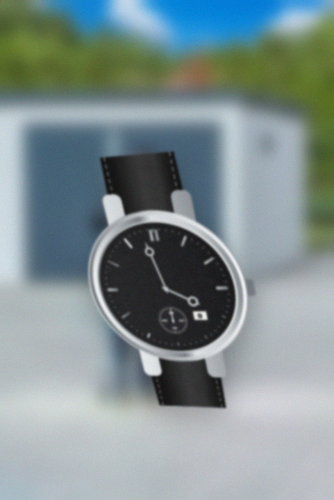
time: 3:58
